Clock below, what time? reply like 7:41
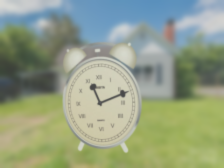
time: 11:12
